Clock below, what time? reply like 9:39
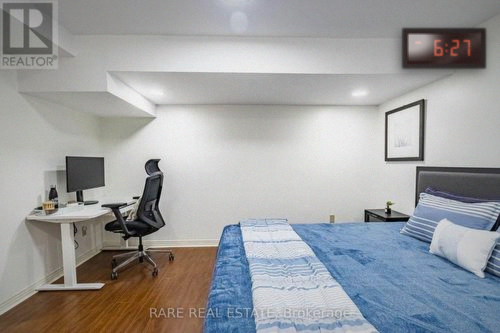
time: 6:27
